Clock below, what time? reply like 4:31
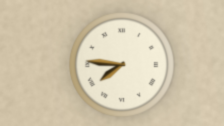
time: 7:46
